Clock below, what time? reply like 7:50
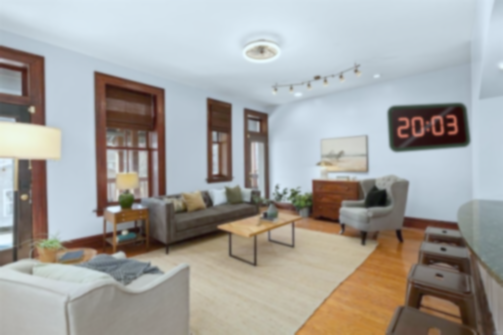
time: 20:03
